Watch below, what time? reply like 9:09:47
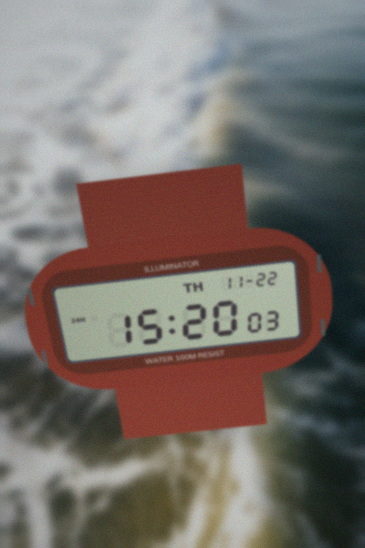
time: 15:20:03
